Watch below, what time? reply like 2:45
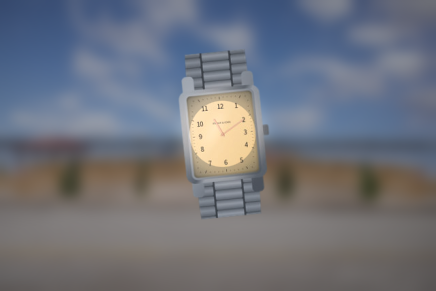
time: 11:10
